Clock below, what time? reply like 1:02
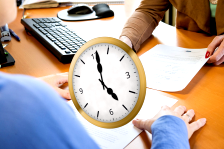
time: 5:01
